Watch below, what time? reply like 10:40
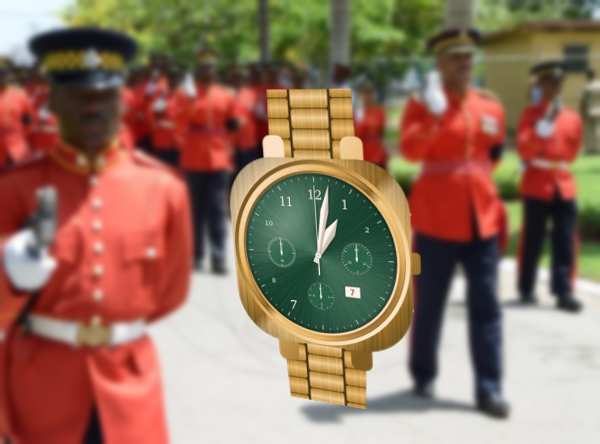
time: 1:02
